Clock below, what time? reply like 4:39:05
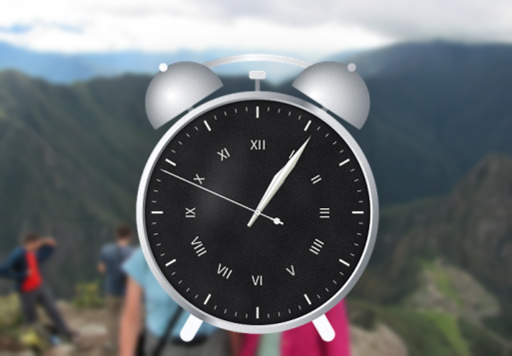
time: 1:05:49
